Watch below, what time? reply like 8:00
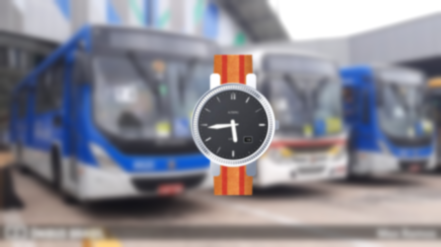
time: 5:44
